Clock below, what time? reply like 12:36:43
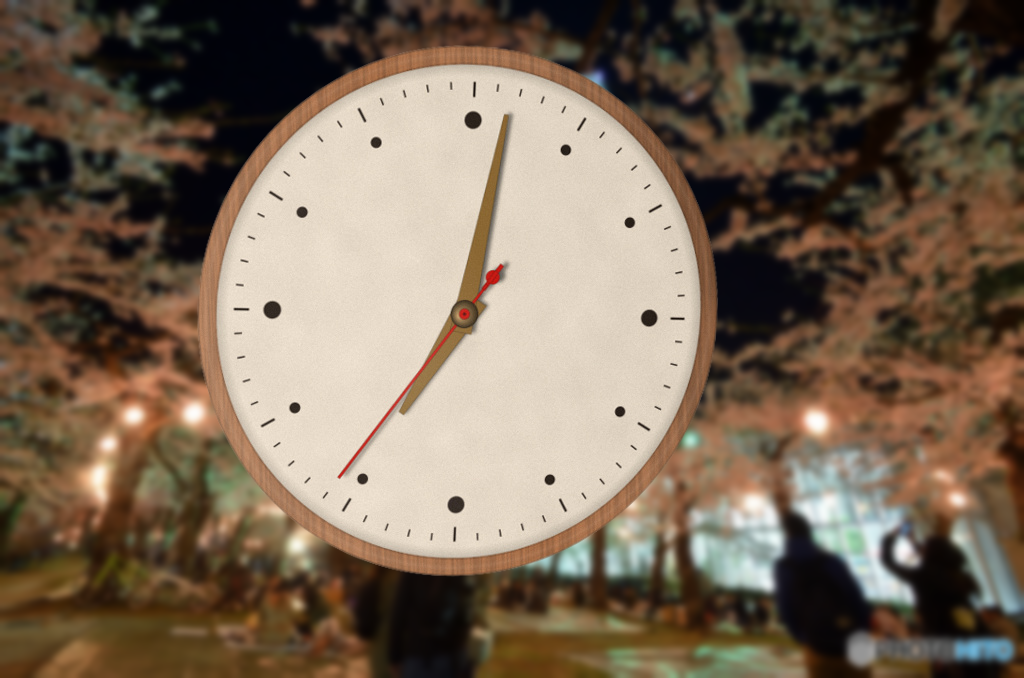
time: 7:01:36
